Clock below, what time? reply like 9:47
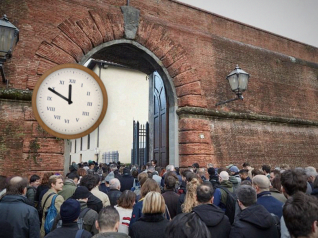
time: 11:49
